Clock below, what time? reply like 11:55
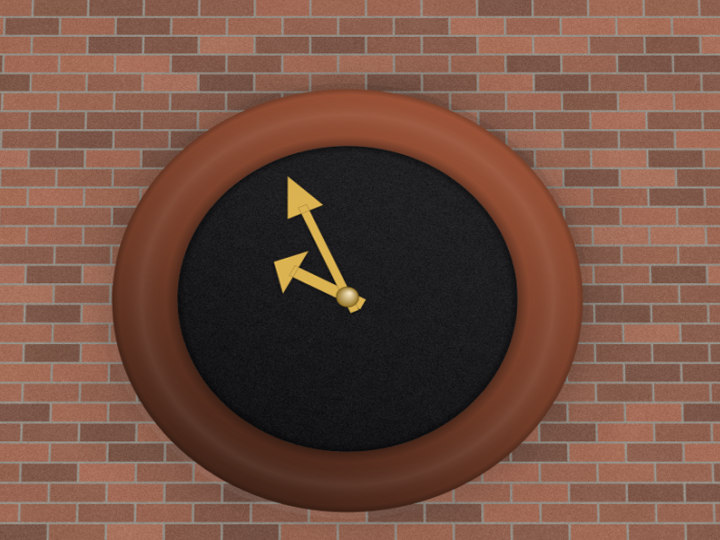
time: 9:56
